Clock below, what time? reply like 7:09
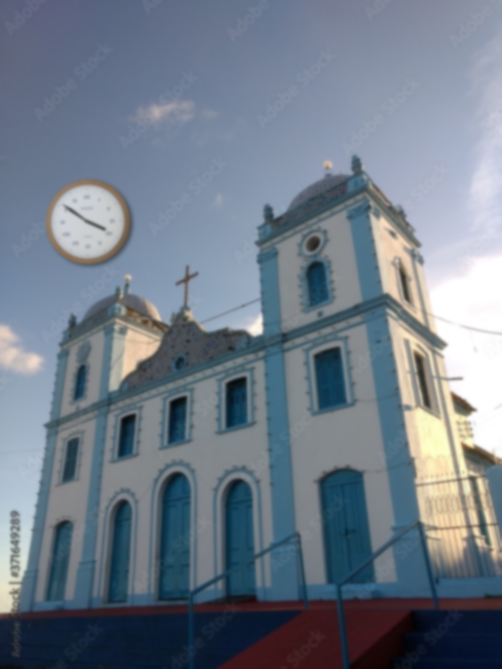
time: 3:51
